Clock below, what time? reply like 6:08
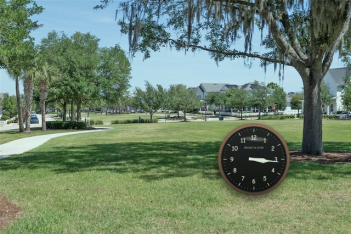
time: 3:16
